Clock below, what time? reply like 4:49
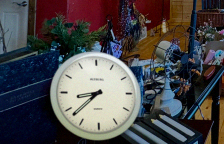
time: 8:38
